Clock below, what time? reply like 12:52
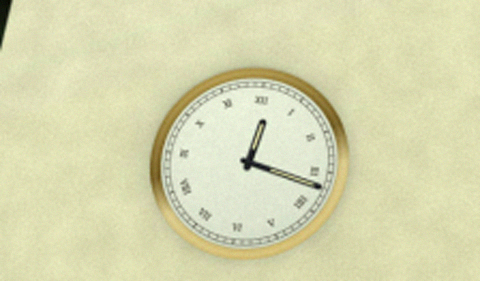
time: 12:17
